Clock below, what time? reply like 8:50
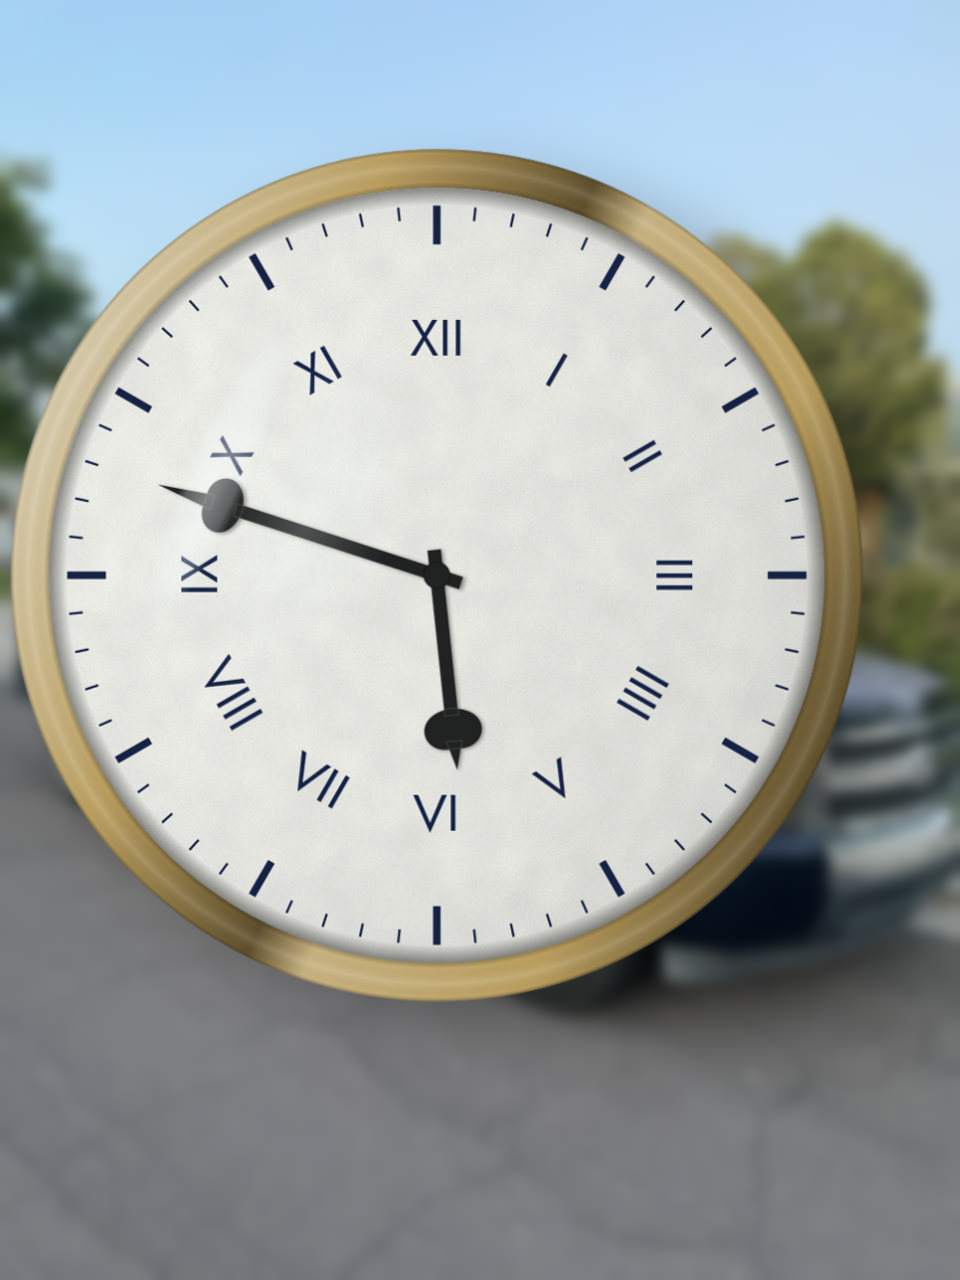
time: 5:48
